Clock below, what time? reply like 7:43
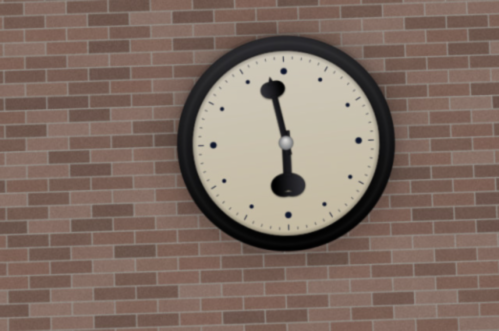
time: 5:58
